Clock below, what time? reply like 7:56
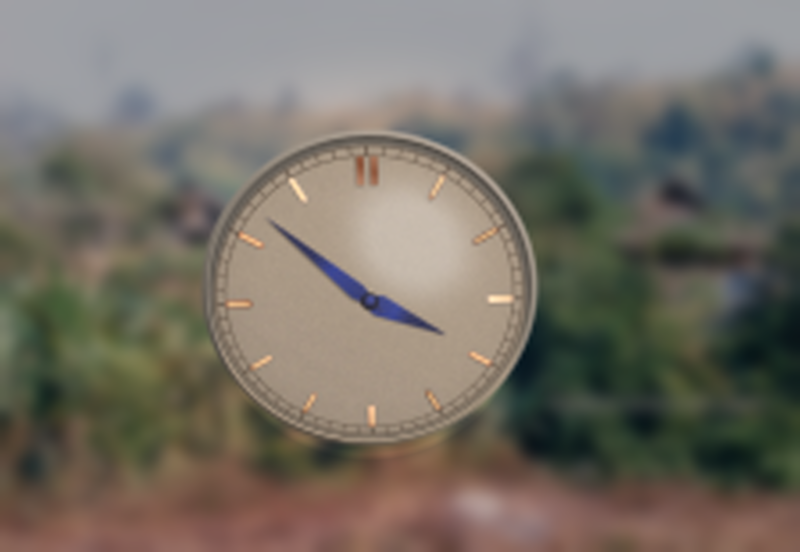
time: 3:52
